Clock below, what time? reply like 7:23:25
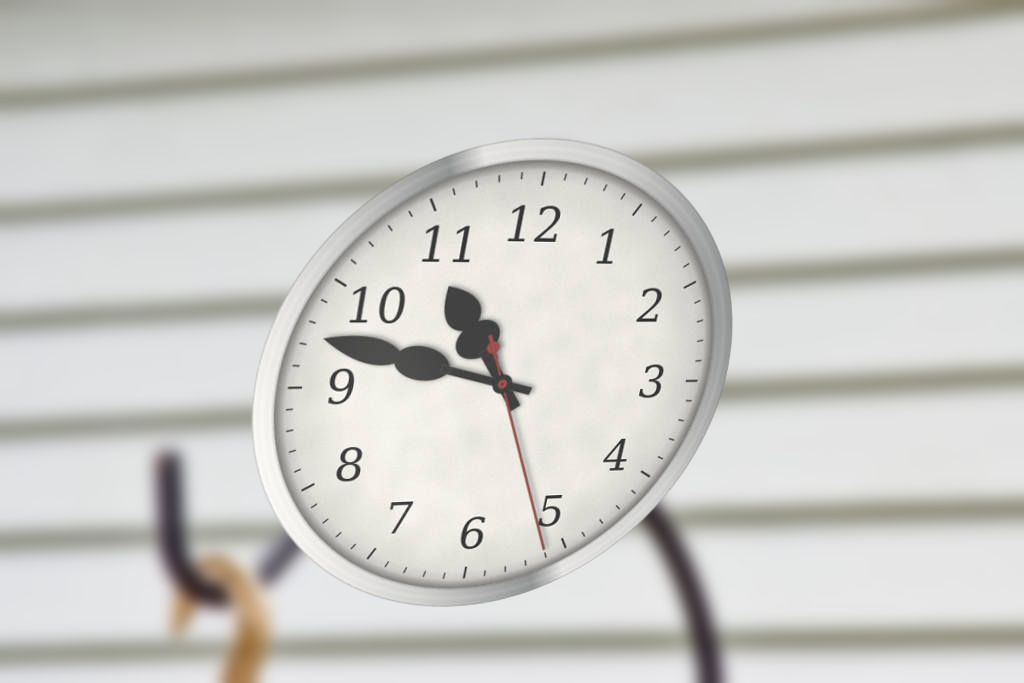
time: 10:47:26
